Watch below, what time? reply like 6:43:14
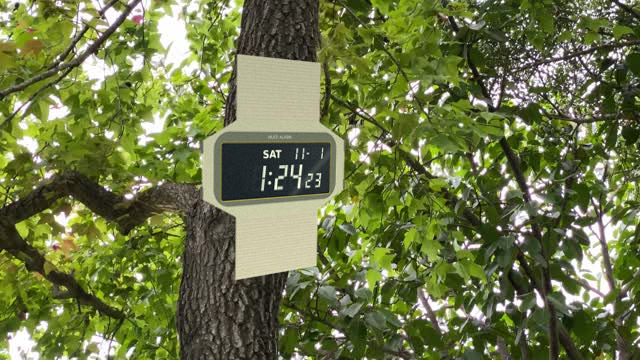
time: 1:24:23
